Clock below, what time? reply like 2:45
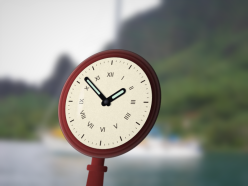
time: 1:52
